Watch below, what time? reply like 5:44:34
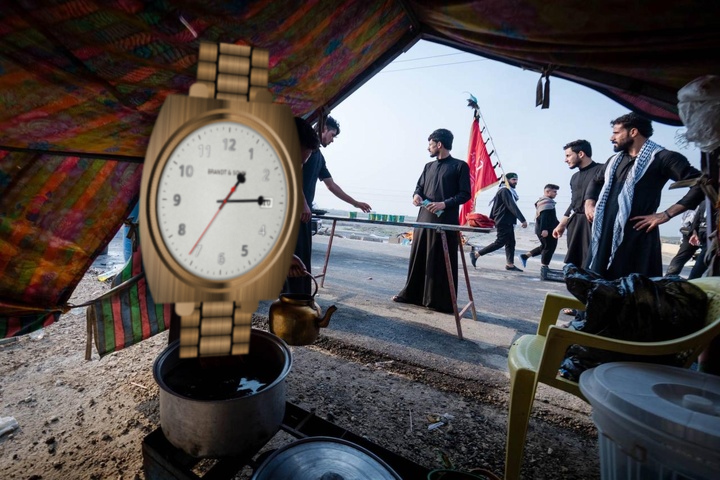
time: 1:14:36
